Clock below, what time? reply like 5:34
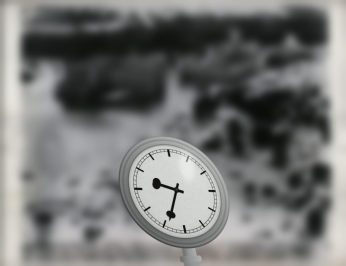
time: 9:34
